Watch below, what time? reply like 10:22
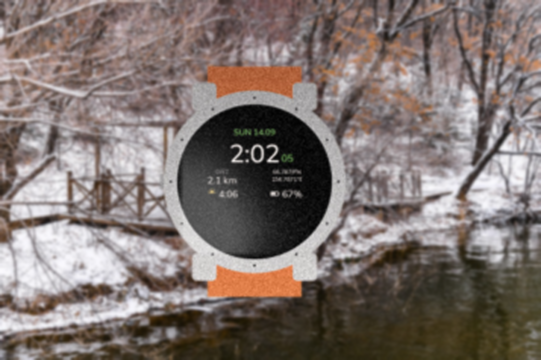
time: 2:02
